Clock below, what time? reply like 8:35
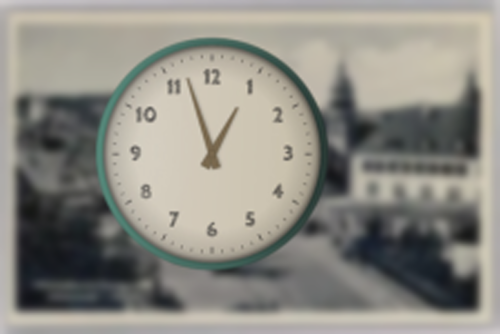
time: 12:57
